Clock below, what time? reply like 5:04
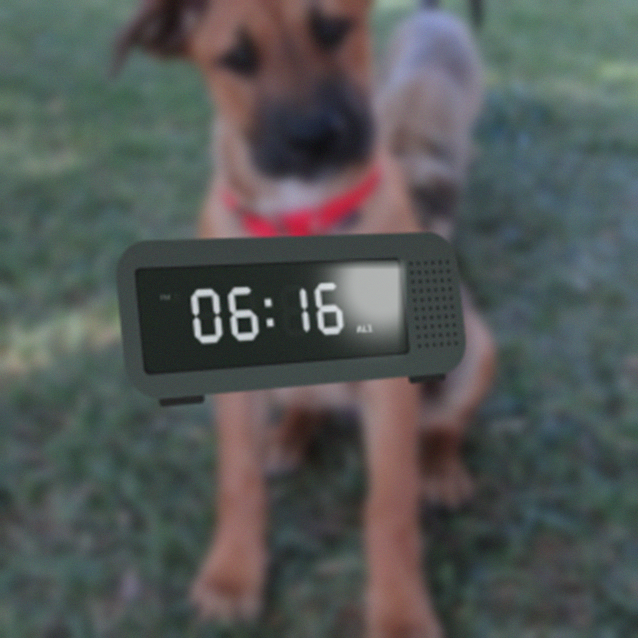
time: 6:16
